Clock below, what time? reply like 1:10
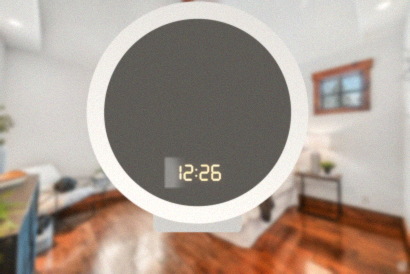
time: 12:26
